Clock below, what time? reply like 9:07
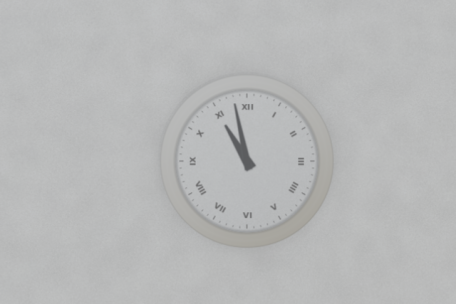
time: 10:58
